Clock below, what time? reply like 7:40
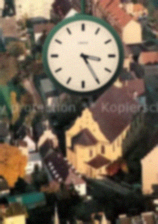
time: 3:25
